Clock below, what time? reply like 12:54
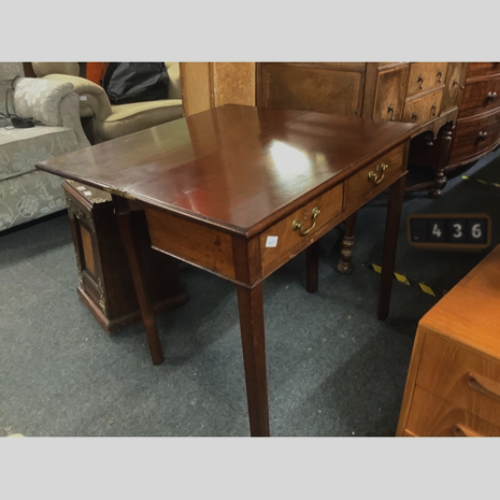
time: 4:36
